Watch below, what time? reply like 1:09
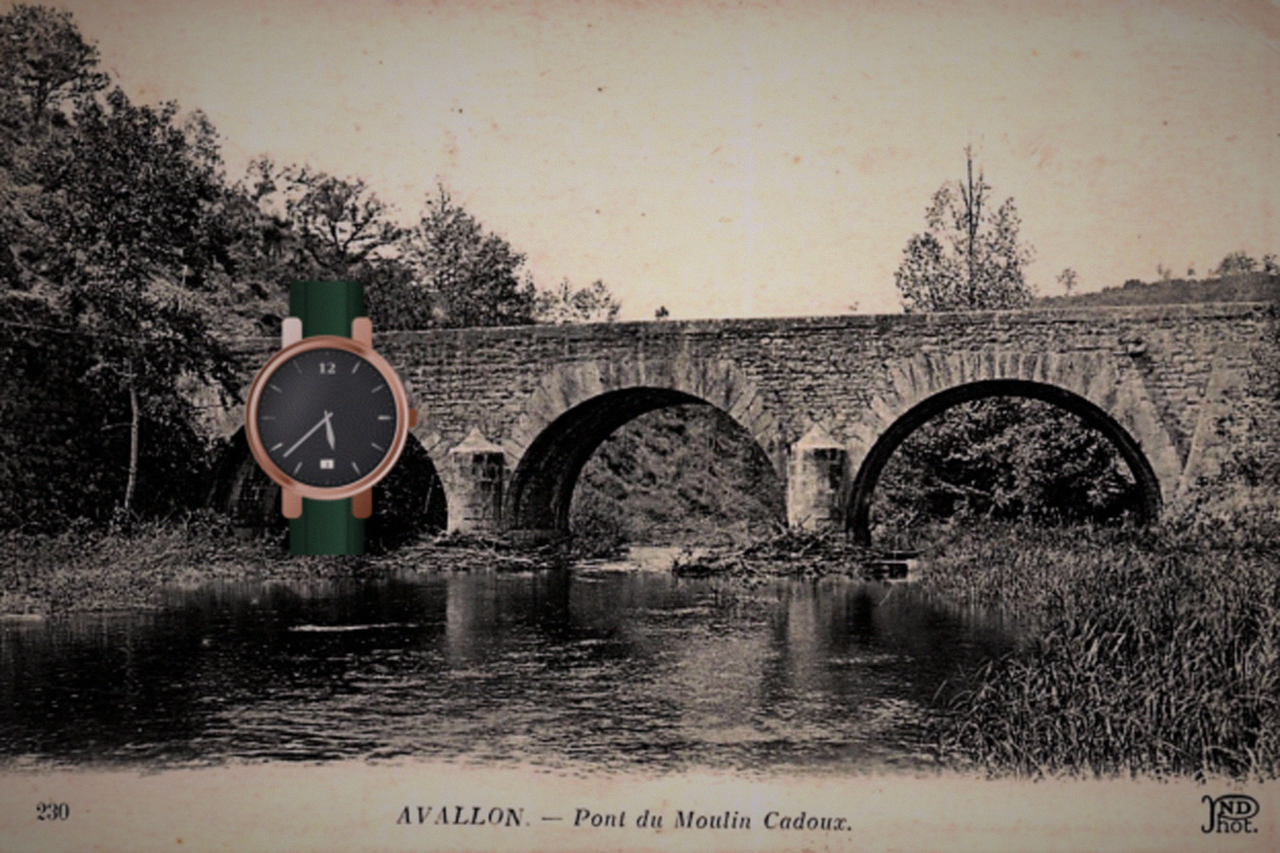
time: 5:38
